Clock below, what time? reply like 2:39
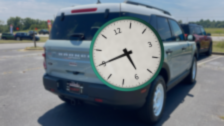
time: 5:45
